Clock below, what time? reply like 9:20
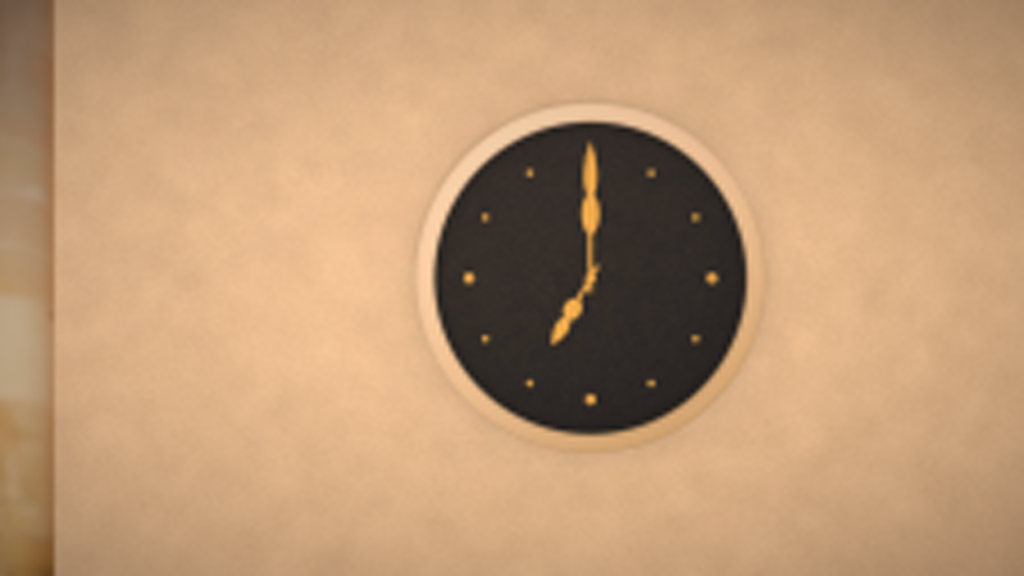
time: 7:00
